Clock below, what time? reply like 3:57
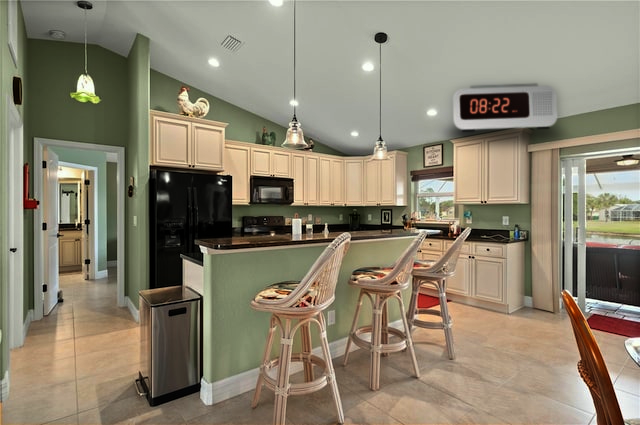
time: 8:22
